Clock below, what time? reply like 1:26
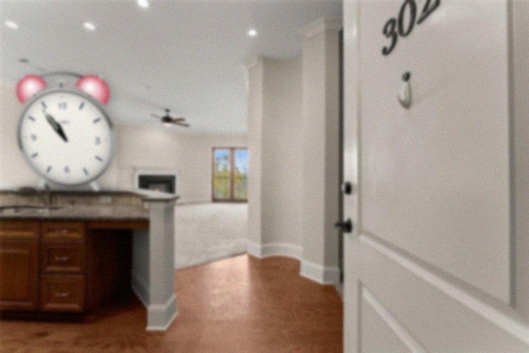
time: 10:54
